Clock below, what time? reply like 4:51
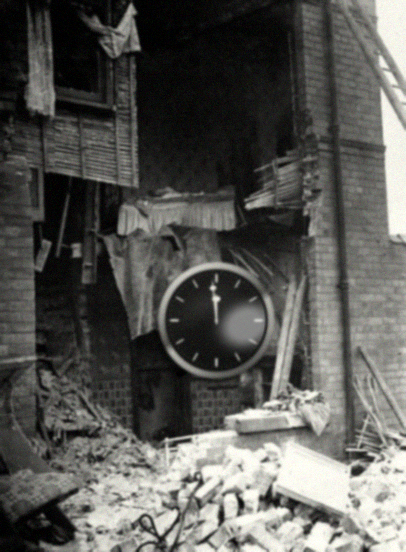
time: 11:59
